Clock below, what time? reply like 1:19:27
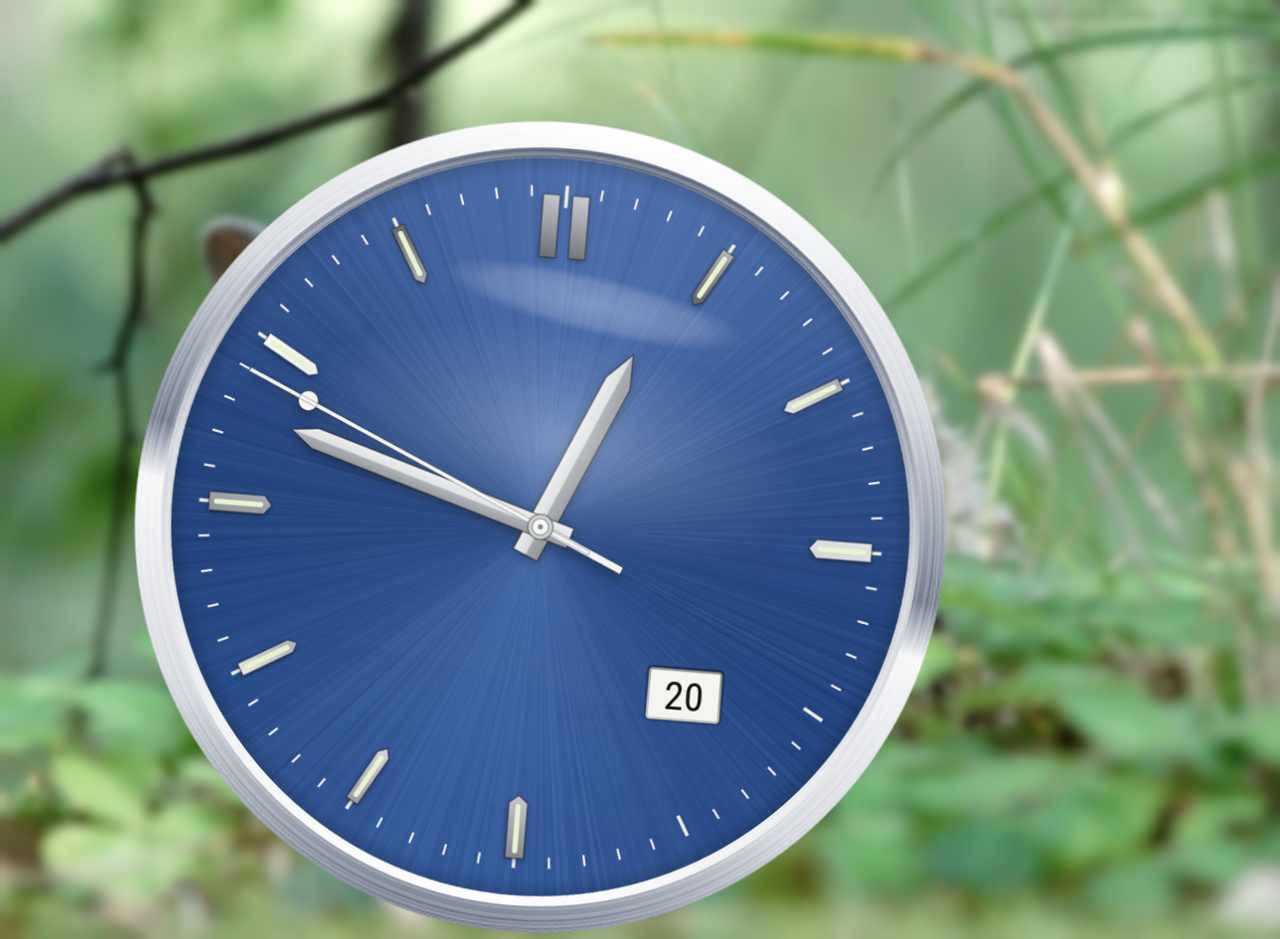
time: 12:47:49
